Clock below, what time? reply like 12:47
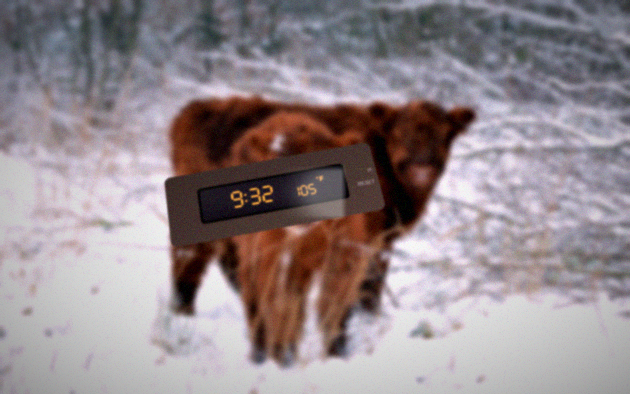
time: 9:32
